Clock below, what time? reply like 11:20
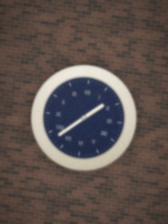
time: 1:38
